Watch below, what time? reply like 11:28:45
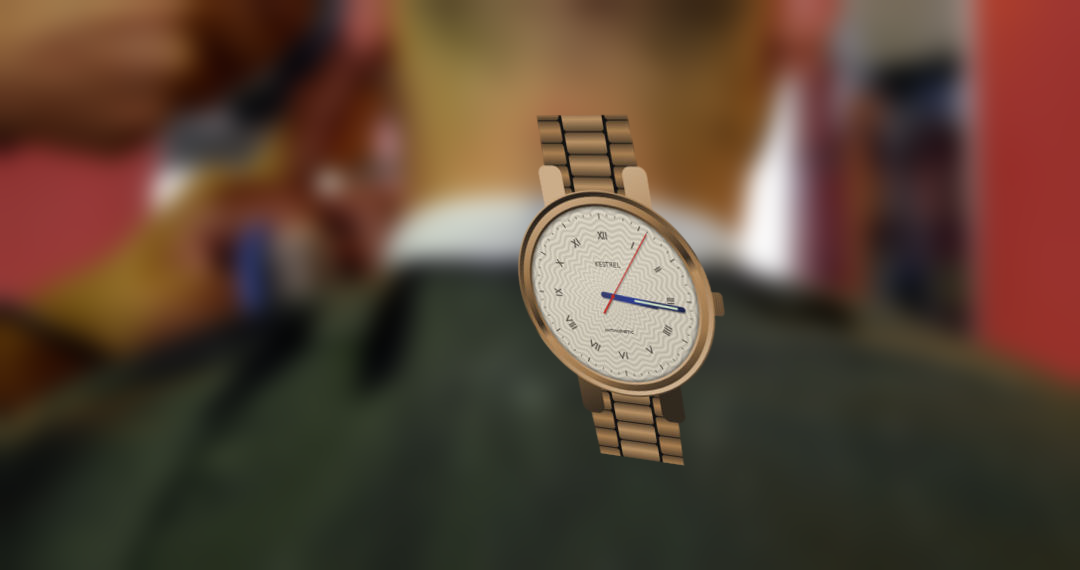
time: 3:16:06
